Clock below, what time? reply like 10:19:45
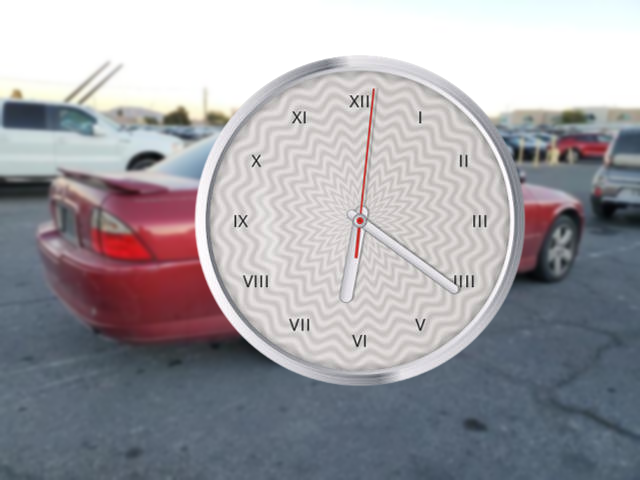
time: 6:21:01
